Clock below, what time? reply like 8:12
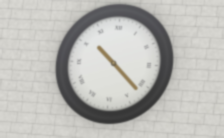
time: 10:22
